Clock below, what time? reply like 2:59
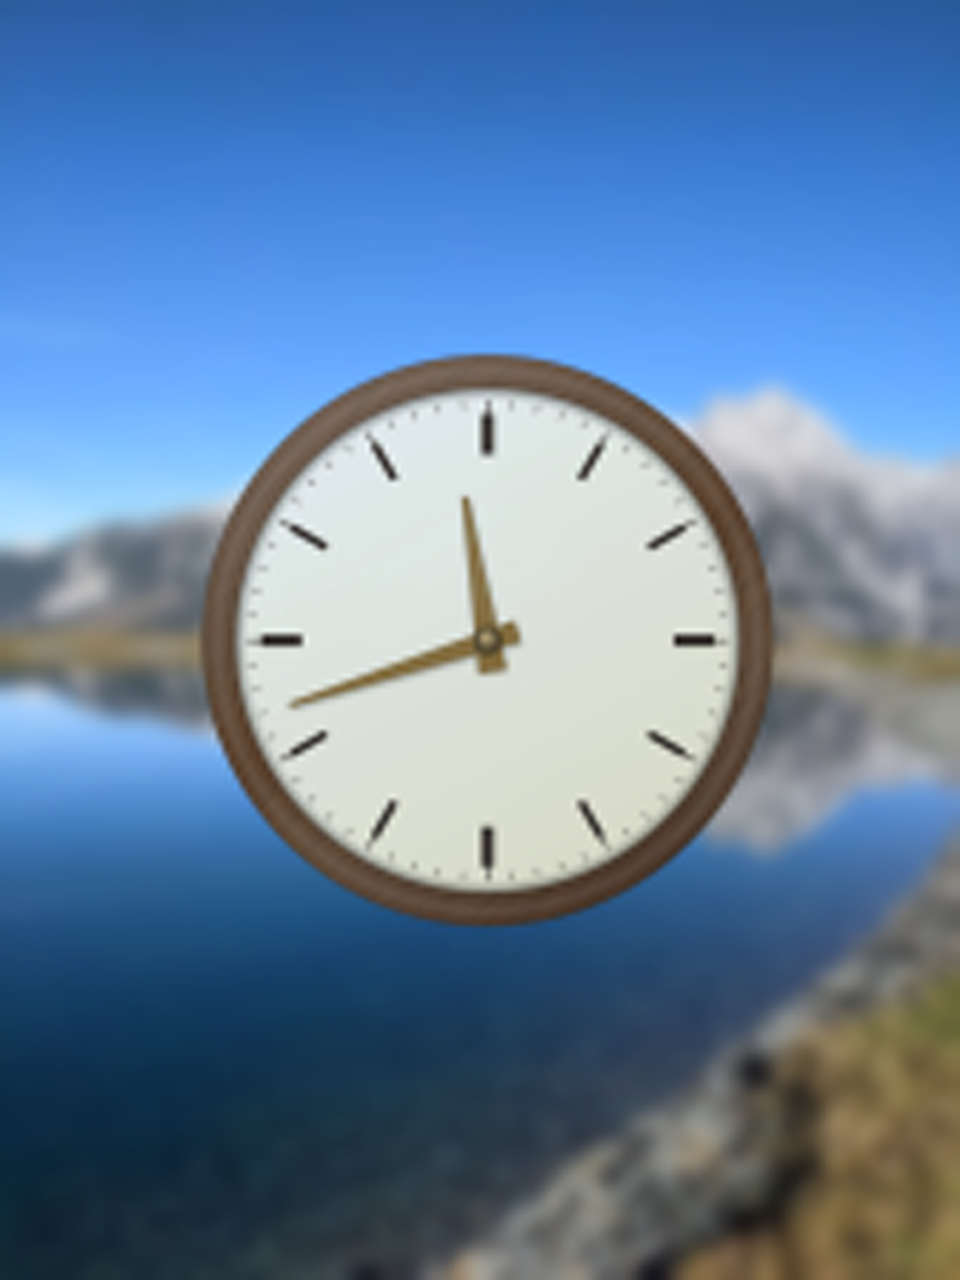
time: 11:42
